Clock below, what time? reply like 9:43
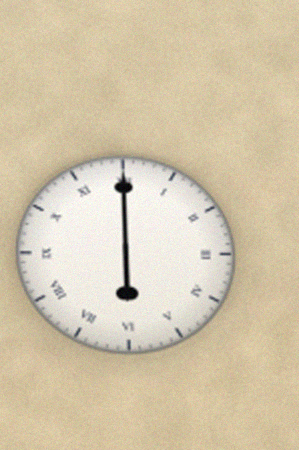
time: 6:00
